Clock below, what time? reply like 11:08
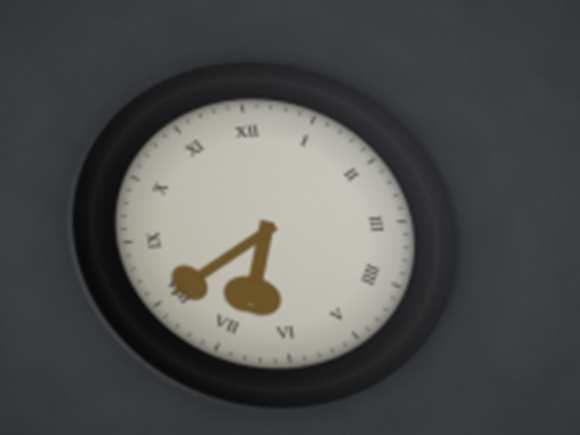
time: 6:40
